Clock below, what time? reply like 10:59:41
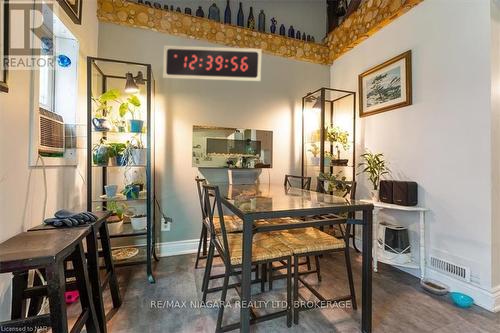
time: 12:39:56
